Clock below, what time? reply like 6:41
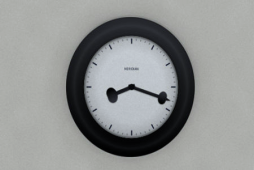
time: 8:18
